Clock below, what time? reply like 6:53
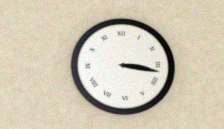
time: 3:17
